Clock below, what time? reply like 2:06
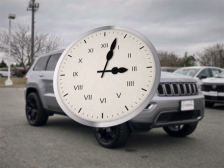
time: 3:03
